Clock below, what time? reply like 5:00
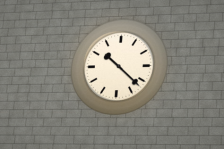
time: 10:22
